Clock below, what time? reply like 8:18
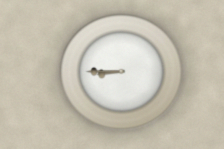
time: 8:45
